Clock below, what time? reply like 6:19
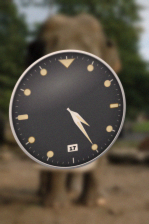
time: 4:25
